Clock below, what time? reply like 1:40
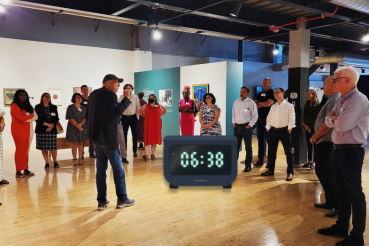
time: 6:38
